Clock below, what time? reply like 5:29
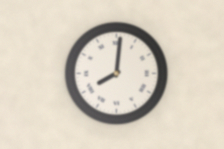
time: 8:01
